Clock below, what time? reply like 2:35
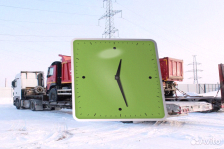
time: 12:28
